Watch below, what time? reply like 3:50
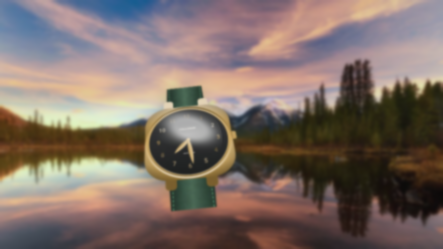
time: 7:29
